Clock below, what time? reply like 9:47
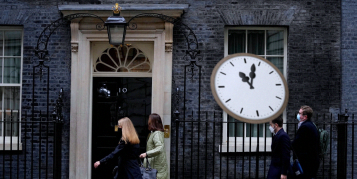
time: 11:03
